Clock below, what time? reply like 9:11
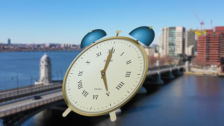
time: 5:00
